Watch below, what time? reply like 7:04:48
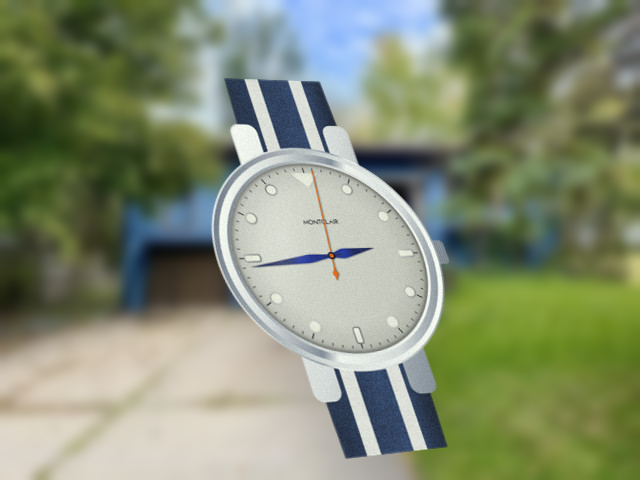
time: 2:44:01
